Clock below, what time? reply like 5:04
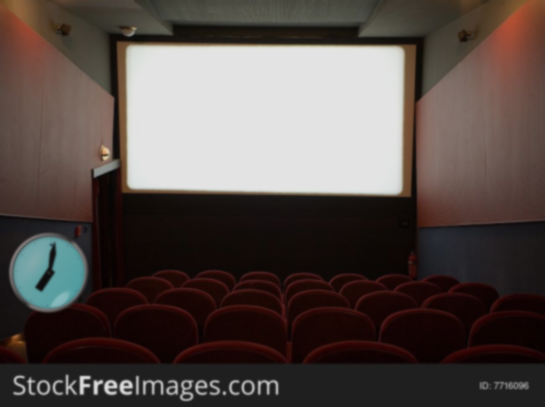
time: 7:01
